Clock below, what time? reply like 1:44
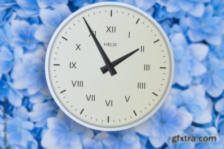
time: 1:55
